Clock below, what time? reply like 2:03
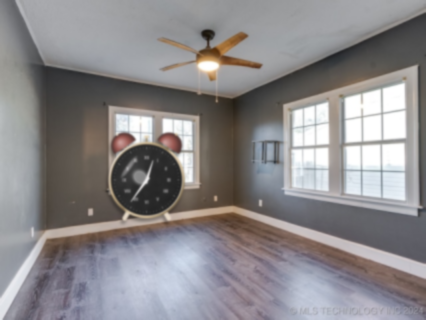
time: 12:36
